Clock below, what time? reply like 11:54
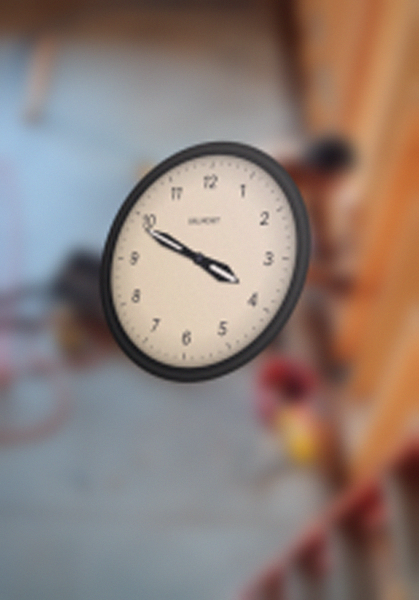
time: 3:49
